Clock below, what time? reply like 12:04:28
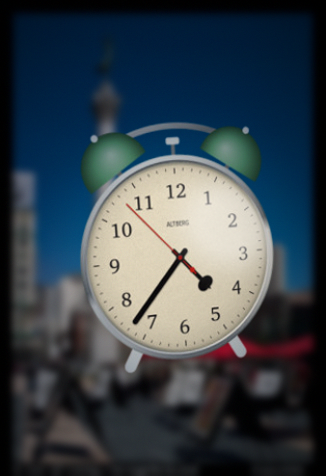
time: 4:36:53
